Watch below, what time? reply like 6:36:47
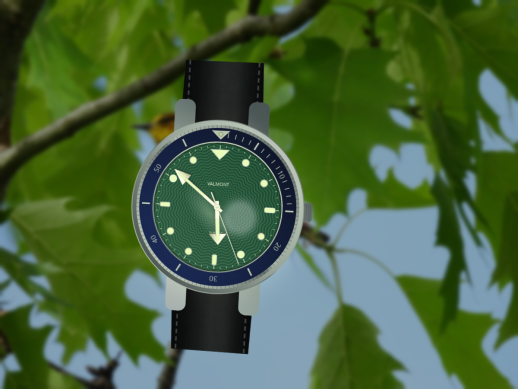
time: 5:51:26
